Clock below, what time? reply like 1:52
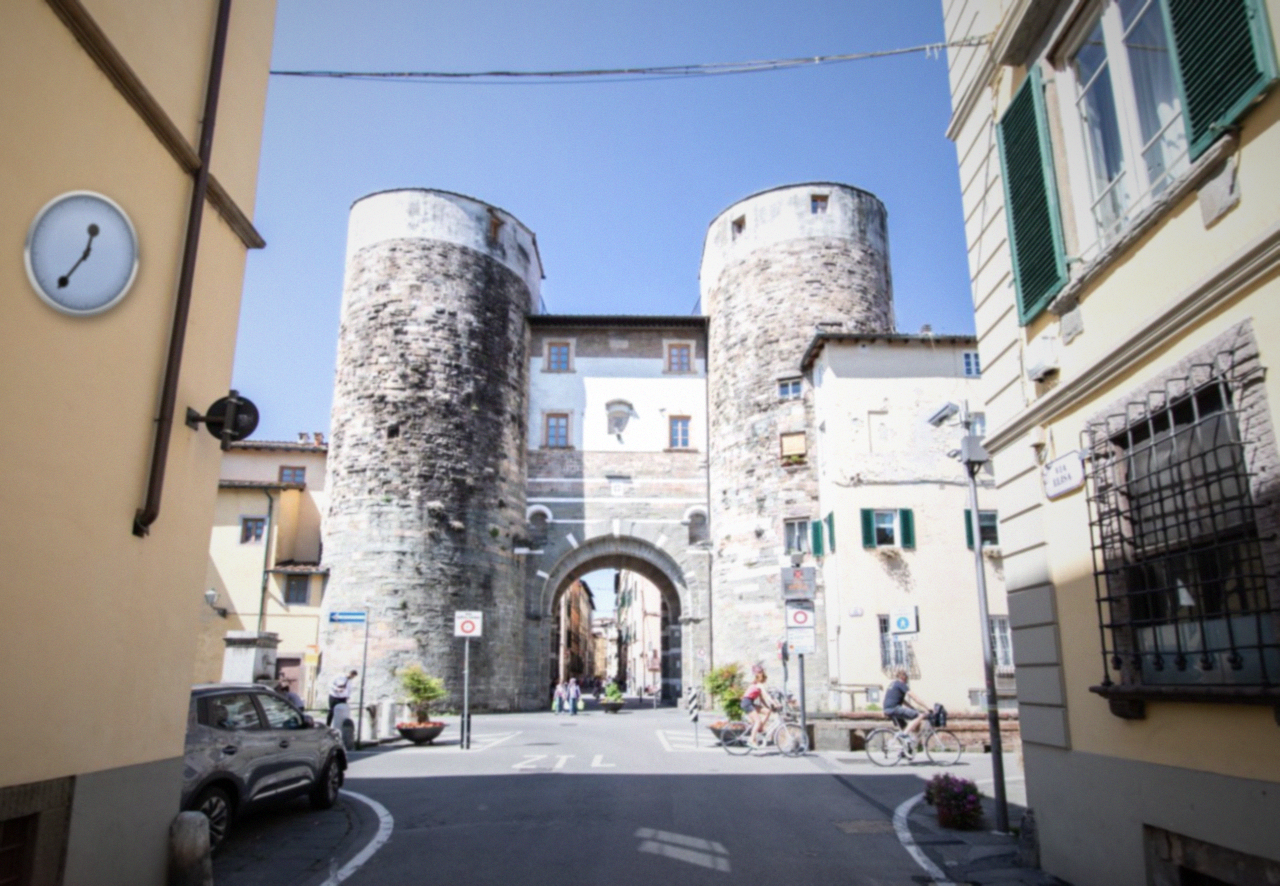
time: 12:37
